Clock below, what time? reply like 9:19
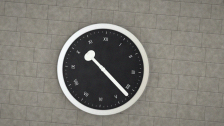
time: 10:22
